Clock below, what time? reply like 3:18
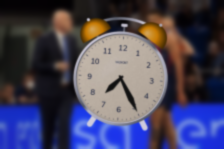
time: 7:25
